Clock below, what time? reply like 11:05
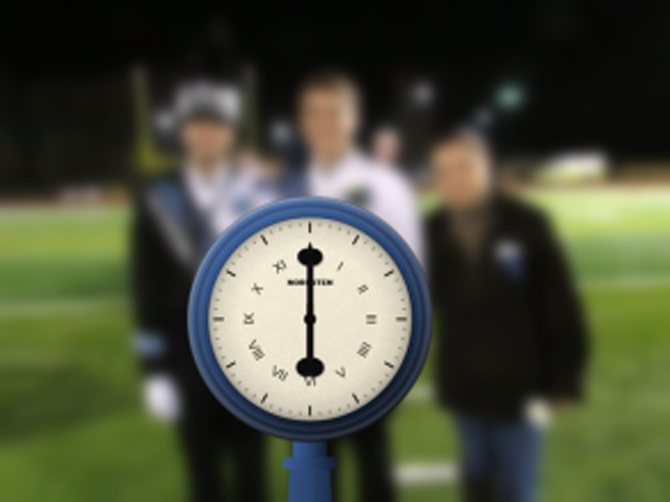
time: 6:00
